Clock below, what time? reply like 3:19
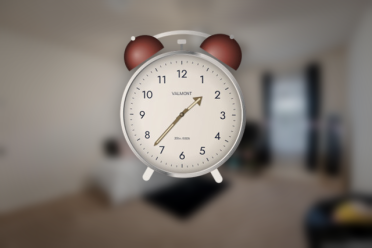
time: 1:37
